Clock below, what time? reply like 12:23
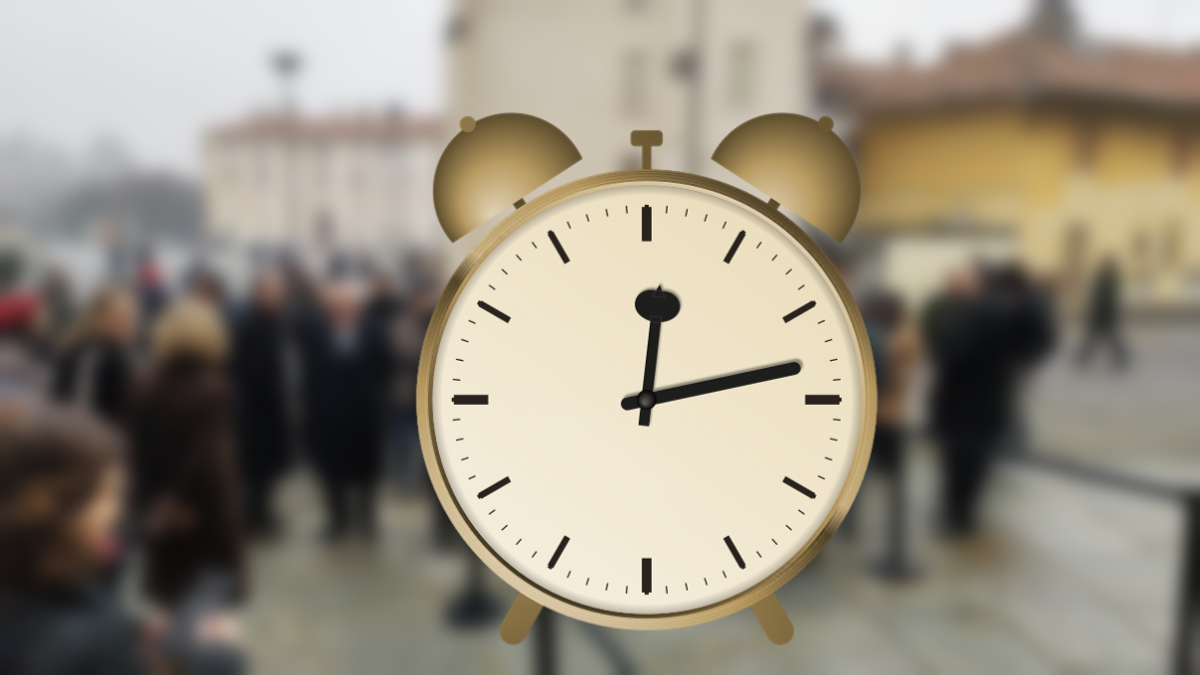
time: 12:13
